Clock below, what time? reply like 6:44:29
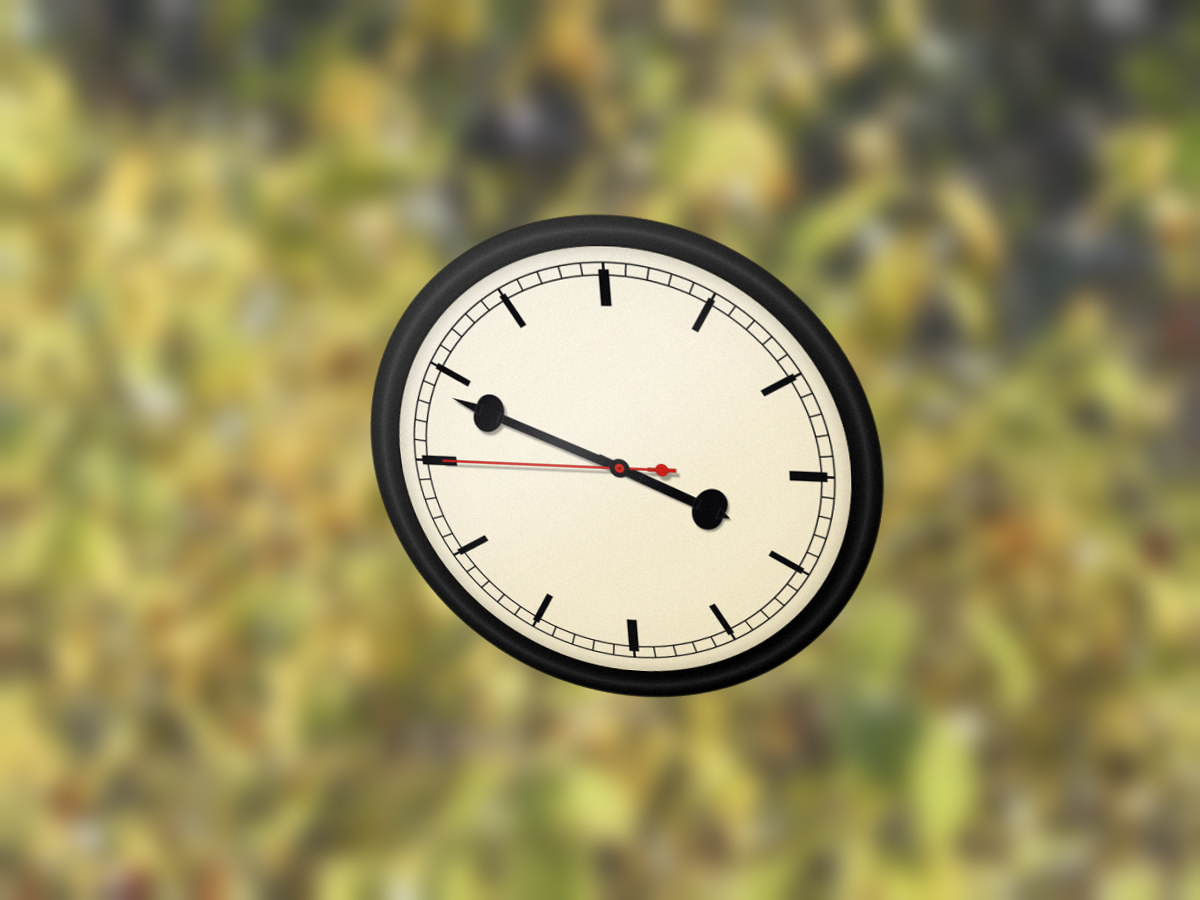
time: 3:48:45
